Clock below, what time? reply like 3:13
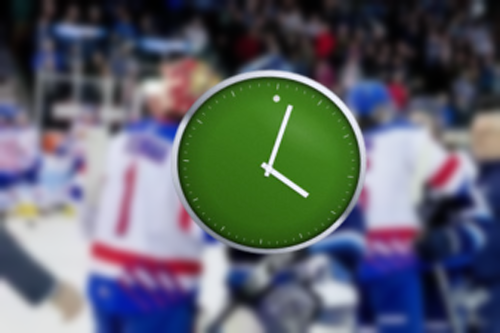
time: 4:02
